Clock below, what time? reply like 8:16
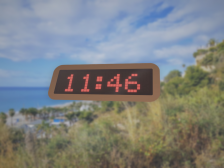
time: 11:46
